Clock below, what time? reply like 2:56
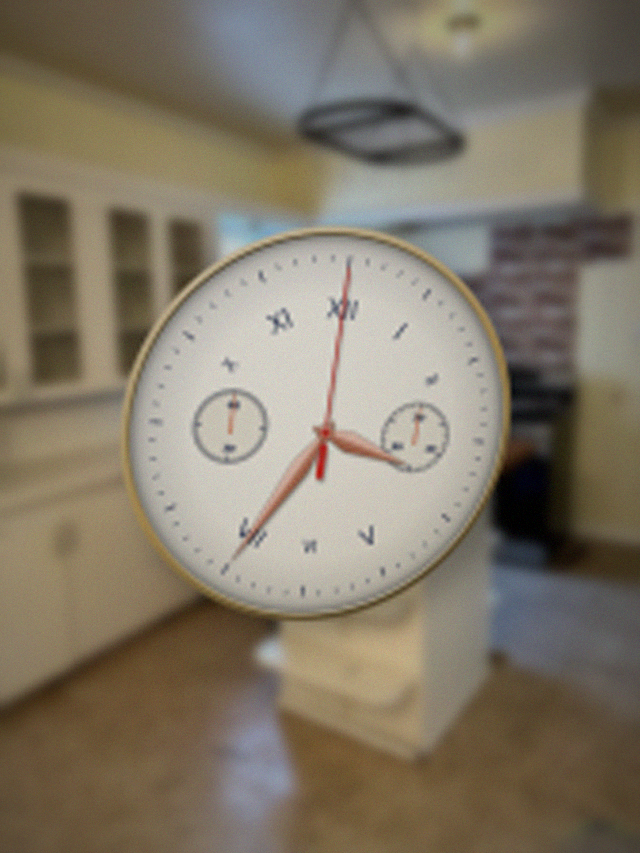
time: 3:35
